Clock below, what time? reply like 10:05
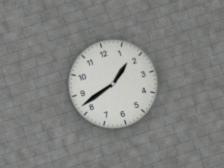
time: 1:42
